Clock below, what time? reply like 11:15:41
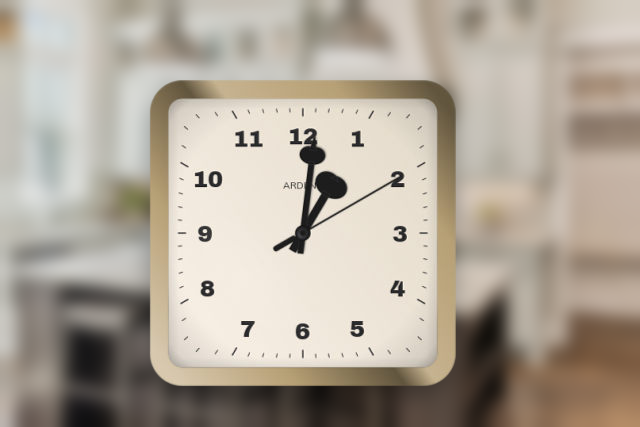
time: 1:01:10
